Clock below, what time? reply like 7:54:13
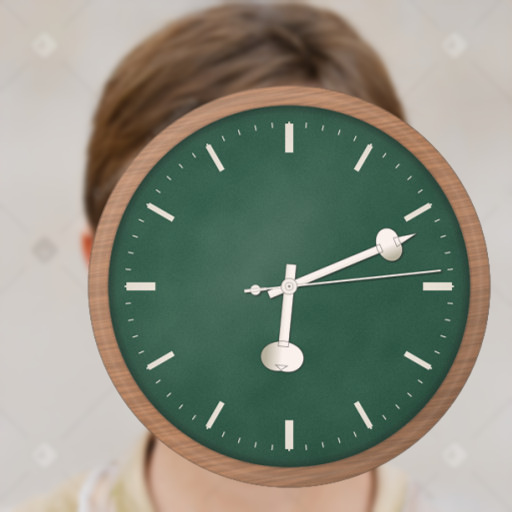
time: 6:11:14
